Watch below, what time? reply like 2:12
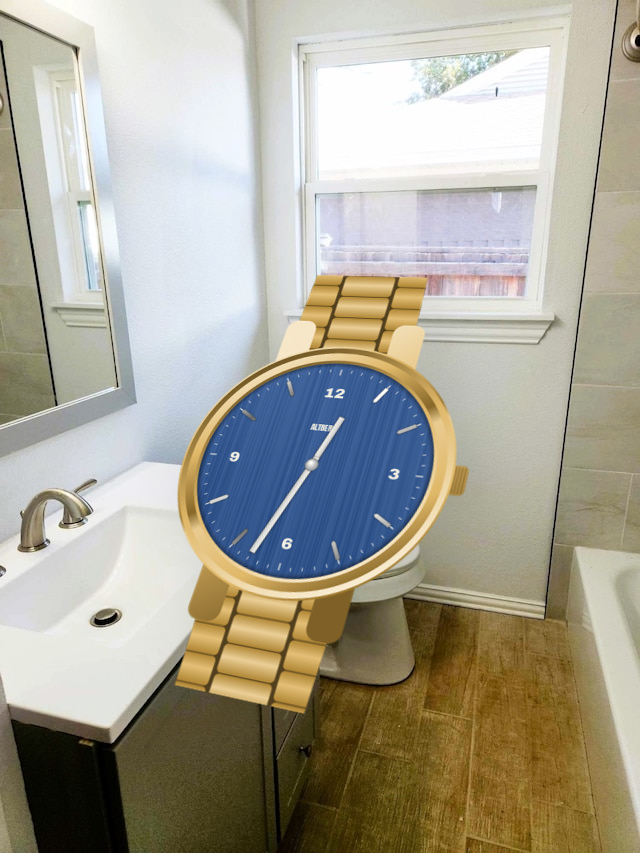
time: 12:33
